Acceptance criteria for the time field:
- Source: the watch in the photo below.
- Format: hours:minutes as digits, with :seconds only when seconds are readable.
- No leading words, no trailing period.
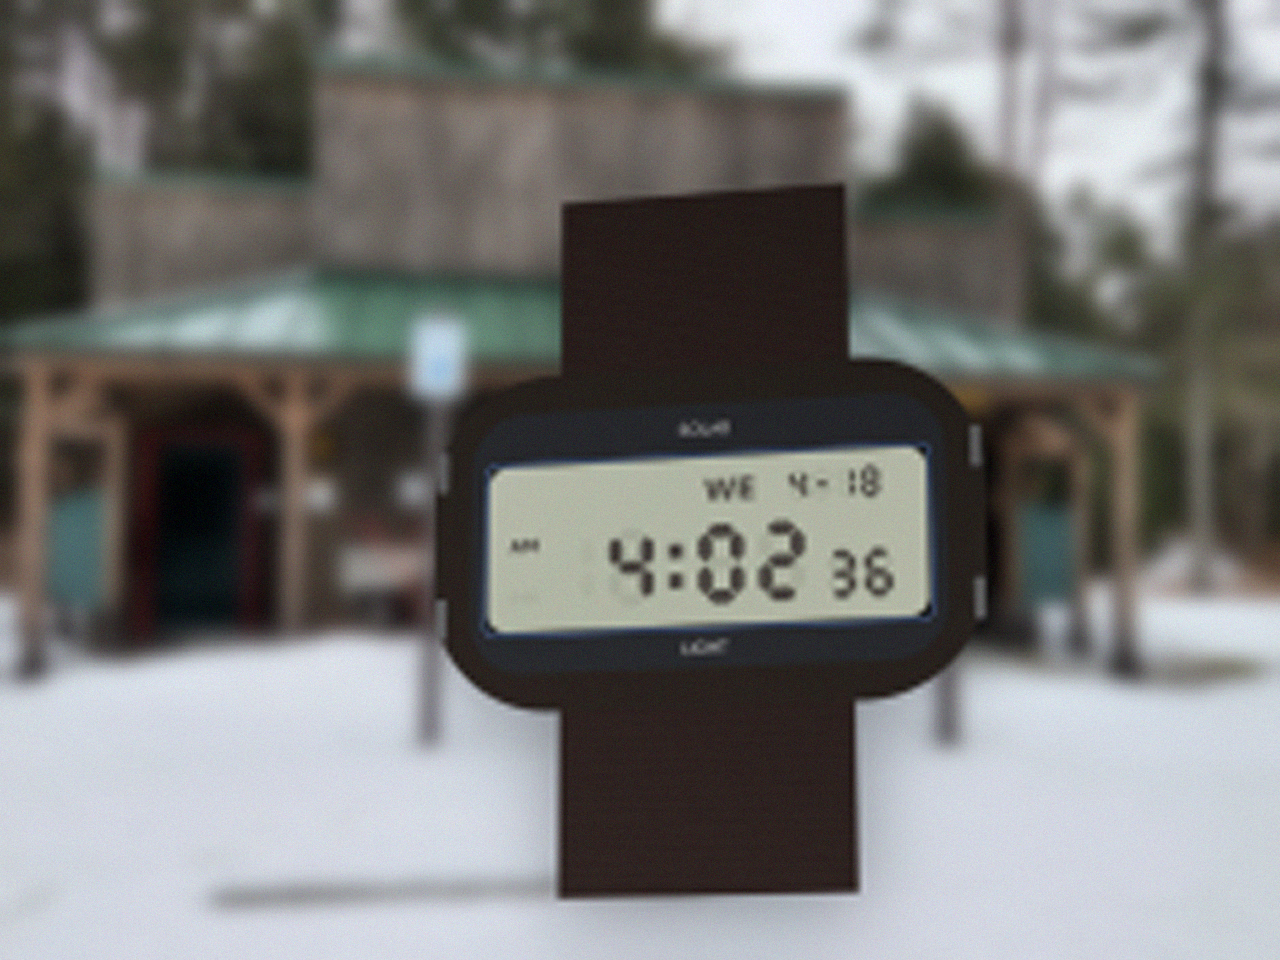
4:02:36
